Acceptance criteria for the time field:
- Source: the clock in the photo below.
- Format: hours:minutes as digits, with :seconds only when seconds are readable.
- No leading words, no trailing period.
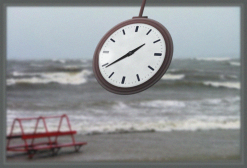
1:39
